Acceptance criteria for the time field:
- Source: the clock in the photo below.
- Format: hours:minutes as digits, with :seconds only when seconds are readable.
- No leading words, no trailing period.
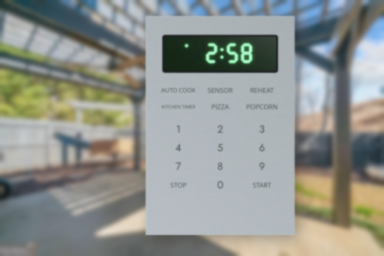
2:58
